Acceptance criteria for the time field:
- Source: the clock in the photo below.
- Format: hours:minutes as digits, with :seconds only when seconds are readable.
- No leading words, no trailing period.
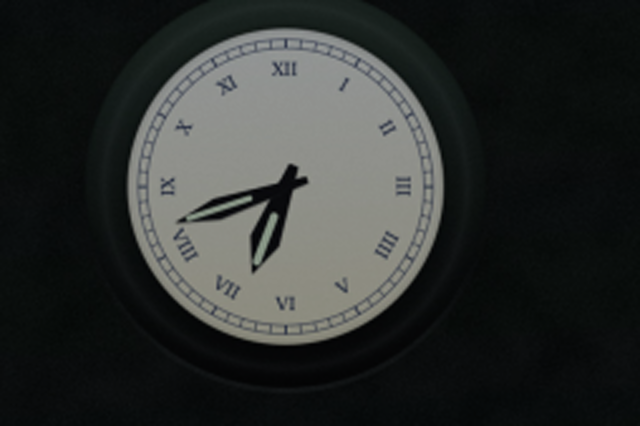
6:42
